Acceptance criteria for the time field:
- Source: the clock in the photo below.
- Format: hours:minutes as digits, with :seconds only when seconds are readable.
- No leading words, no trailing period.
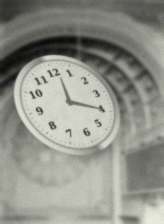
12:20
